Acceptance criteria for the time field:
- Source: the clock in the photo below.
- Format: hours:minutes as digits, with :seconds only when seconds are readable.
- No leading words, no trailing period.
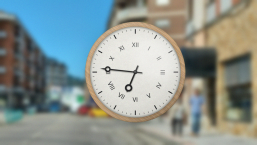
6:46
